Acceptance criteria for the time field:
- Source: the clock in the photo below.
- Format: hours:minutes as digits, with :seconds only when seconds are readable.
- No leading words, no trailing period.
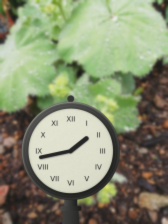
1:43
